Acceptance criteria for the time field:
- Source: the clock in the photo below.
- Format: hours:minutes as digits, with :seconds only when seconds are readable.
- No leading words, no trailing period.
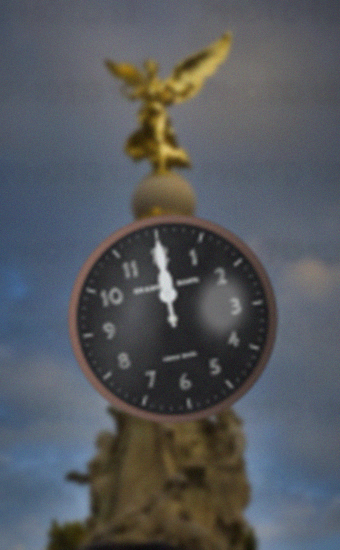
12:00
